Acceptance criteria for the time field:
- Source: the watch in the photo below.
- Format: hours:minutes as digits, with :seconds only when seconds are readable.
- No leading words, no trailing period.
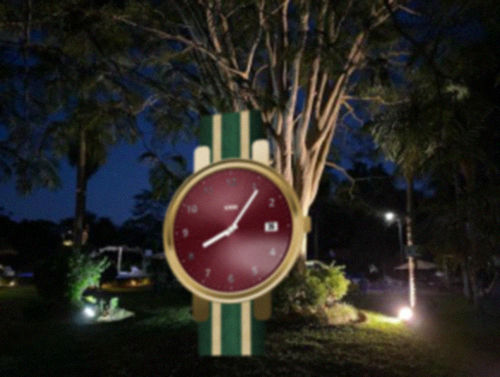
8:06
